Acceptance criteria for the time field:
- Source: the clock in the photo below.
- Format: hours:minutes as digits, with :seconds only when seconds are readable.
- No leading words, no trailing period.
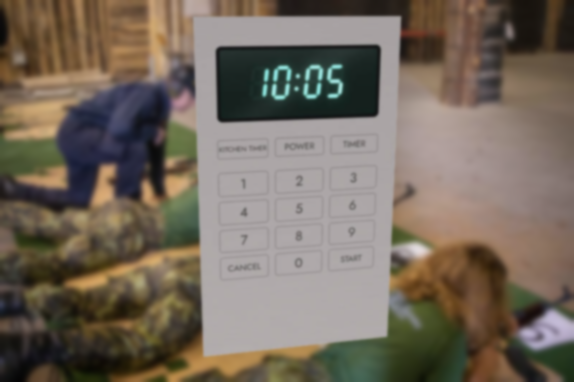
10:05
